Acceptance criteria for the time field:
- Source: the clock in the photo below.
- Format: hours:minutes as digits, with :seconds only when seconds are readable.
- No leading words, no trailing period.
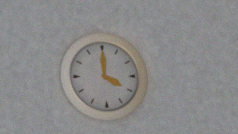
4:00
